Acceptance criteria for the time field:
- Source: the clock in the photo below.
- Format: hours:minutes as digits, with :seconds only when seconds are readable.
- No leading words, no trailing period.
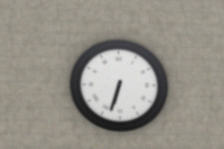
6:33
